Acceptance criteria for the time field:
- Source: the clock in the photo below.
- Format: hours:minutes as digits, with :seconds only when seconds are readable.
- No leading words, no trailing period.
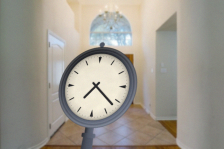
7:22
